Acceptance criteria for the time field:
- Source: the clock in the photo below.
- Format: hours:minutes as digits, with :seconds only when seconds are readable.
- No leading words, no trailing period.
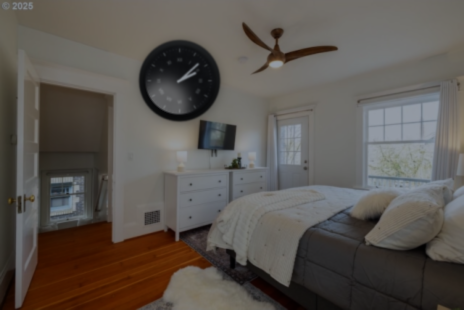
2:08
